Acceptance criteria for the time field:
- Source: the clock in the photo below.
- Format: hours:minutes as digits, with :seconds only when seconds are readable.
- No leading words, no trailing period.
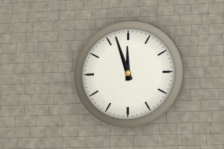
11:57
